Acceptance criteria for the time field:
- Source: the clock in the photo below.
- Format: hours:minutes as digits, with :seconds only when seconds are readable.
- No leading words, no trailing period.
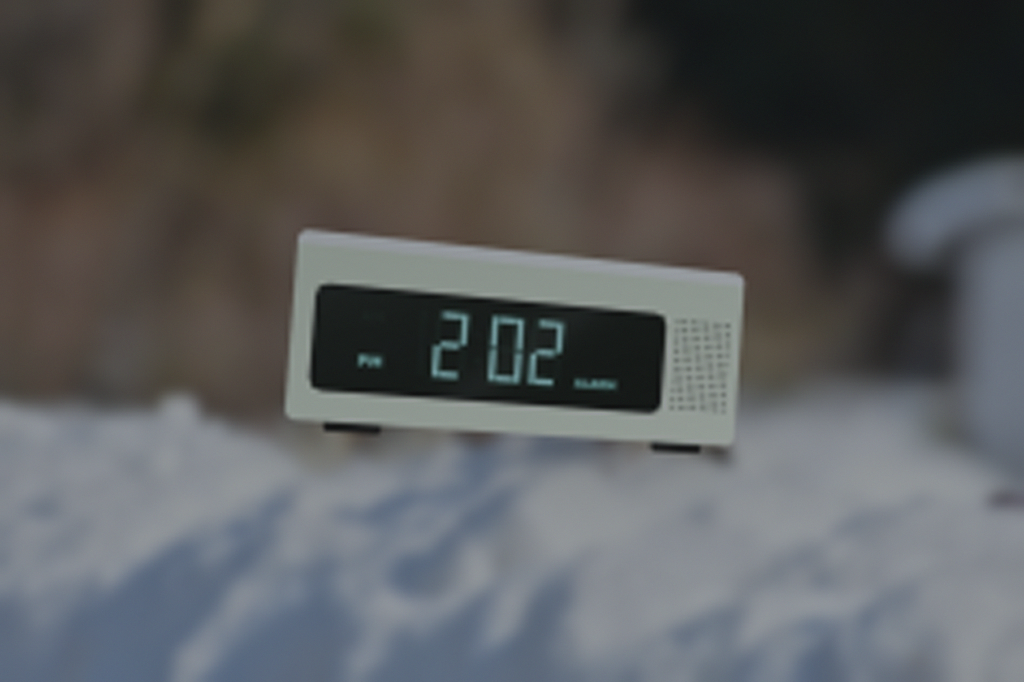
2:02
